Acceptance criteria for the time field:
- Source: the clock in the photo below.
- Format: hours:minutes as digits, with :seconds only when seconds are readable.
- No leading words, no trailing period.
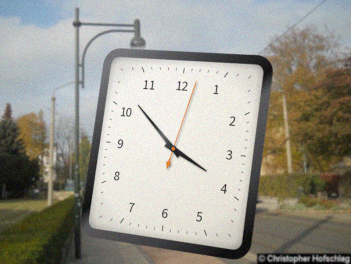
3:52:02
